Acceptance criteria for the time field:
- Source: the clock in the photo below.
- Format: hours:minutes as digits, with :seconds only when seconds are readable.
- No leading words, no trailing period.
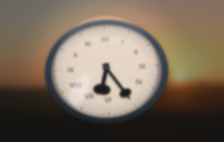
6:25
